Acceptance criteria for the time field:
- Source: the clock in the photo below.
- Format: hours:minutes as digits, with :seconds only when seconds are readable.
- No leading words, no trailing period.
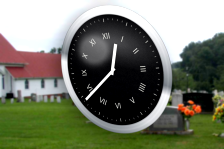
12:39
